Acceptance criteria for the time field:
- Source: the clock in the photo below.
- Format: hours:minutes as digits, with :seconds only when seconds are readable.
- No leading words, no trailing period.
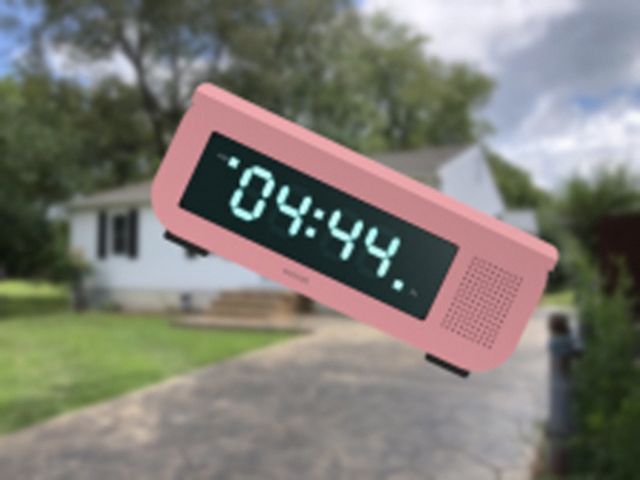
4:44
